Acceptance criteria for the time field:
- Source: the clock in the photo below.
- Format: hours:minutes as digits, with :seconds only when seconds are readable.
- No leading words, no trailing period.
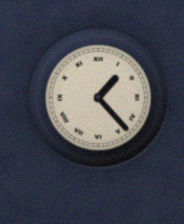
1:23
